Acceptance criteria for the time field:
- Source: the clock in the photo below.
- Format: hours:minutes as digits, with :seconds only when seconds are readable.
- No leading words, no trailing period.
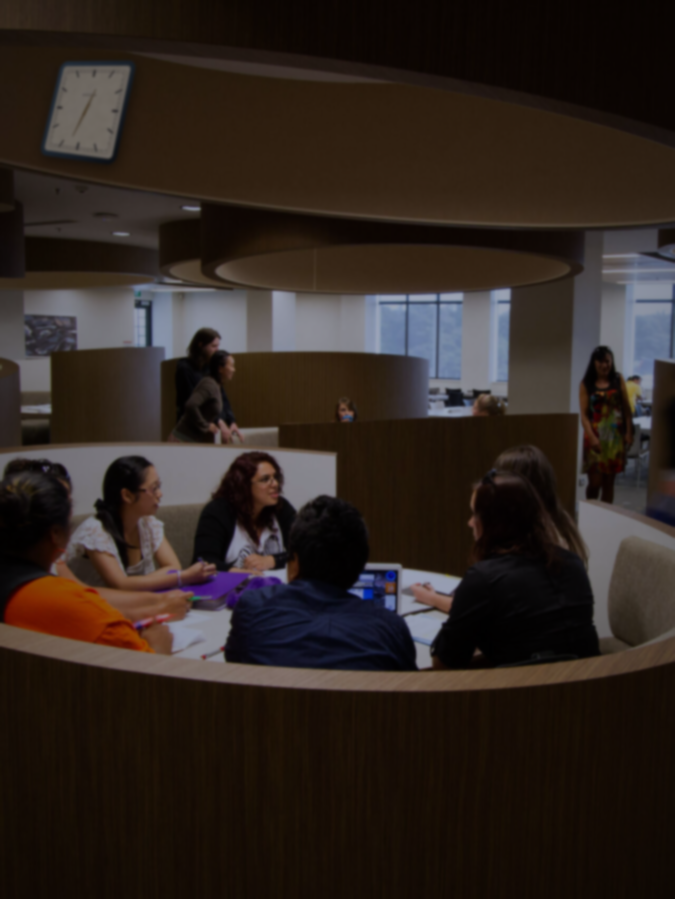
12:33
